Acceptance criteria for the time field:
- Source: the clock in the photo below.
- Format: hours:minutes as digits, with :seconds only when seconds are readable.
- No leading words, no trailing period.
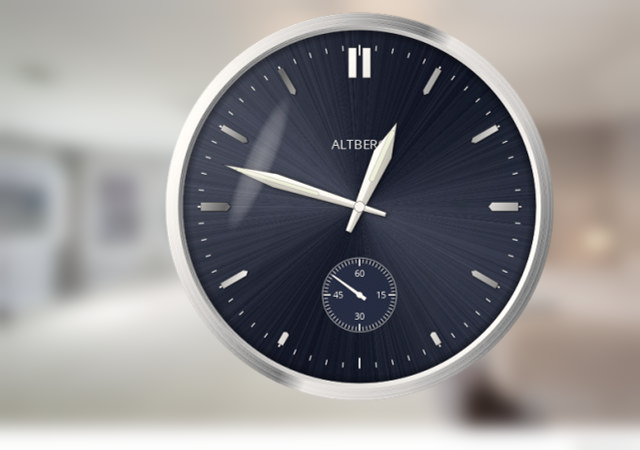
12:47:51
